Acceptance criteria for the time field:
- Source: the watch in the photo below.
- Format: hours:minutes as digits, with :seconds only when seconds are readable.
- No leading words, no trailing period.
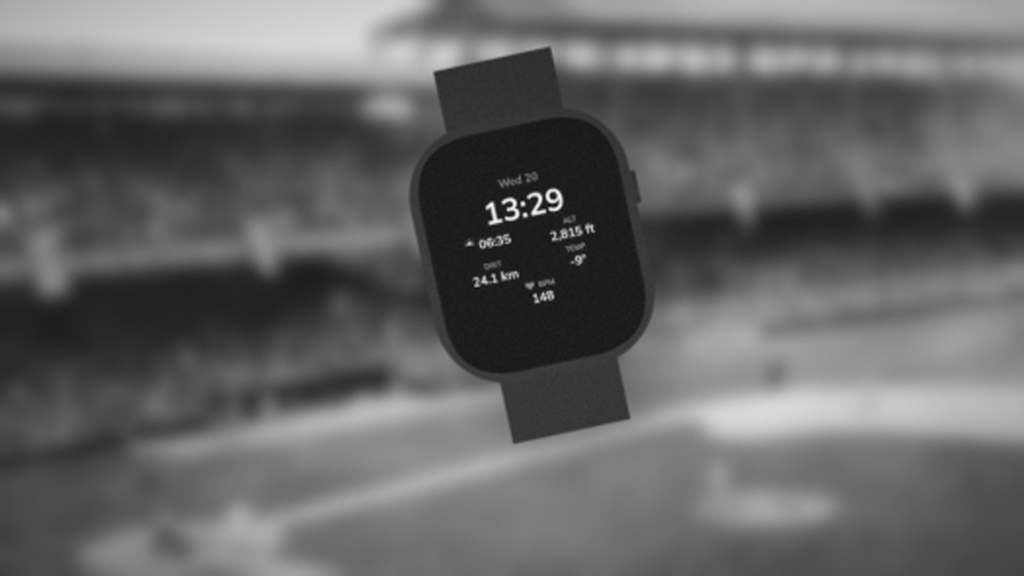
13:29
